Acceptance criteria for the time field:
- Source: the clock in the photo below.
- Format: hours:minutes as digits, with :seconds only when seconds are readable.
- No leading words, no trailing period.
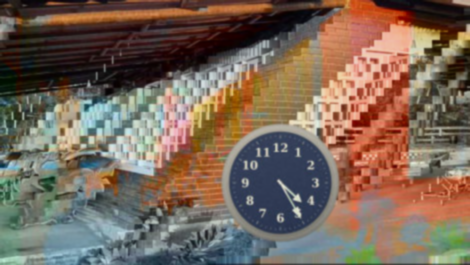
4:25
